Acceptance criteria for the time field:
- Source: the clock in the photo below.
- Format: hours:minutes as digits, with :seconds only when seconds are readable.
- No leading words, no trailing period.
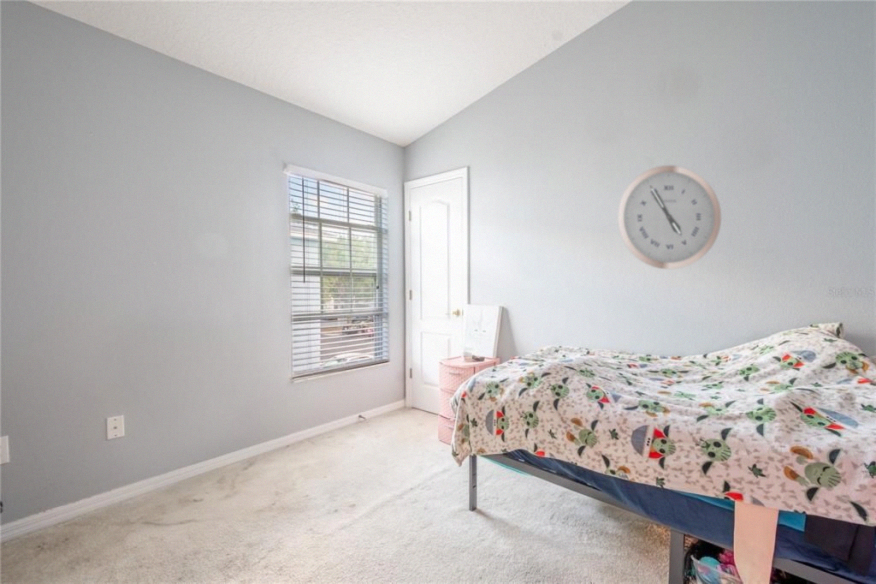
4:55
